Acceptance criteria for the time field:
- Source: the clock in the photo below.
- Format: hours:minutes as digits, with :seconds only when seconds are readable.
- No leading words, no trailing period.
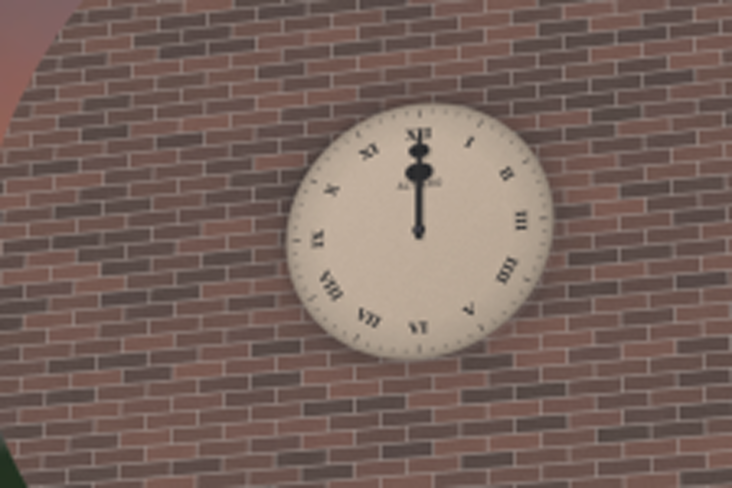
12:00
